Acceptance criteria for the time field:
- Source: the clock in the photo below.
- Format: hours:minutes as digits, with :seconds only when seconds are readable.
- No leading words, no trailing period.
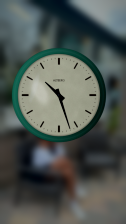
10:27
